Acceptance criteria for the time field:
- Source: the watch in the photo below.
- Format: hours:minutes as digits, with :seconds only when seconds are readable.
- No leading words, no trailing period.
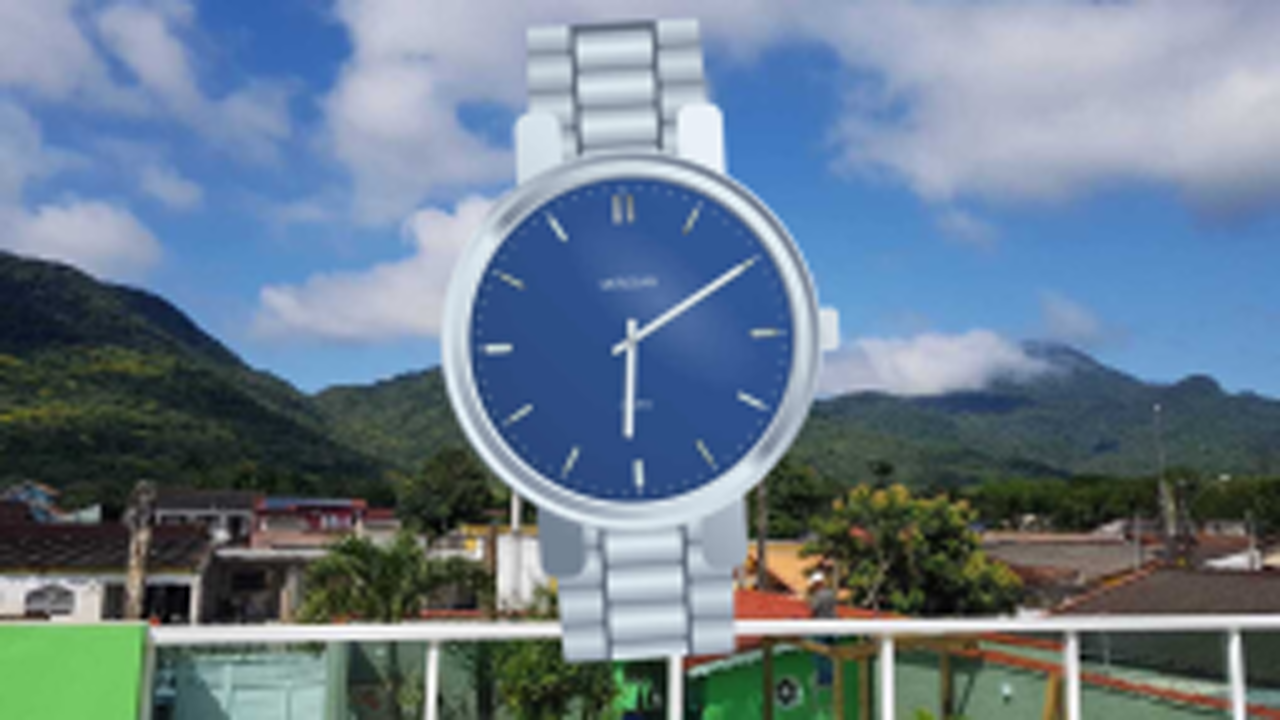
6:10
